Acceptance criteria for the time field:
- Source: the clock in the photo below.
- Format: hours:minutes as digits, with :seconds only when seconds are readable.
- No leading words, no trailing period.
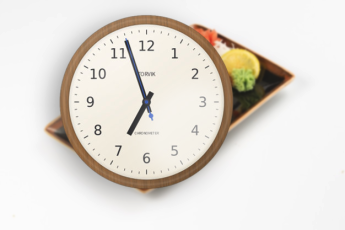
6:56:57
